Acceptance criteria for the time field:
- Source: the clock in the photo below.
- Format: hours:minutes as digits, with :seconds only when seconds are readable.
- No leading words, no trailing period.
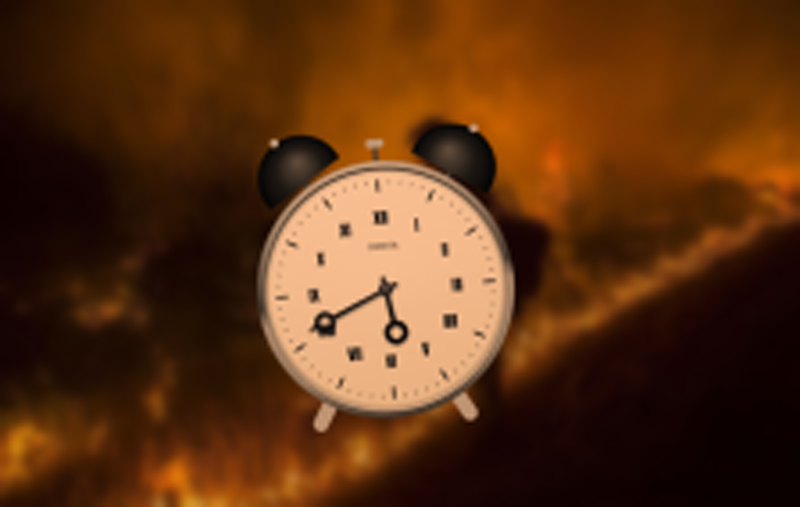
5:41
